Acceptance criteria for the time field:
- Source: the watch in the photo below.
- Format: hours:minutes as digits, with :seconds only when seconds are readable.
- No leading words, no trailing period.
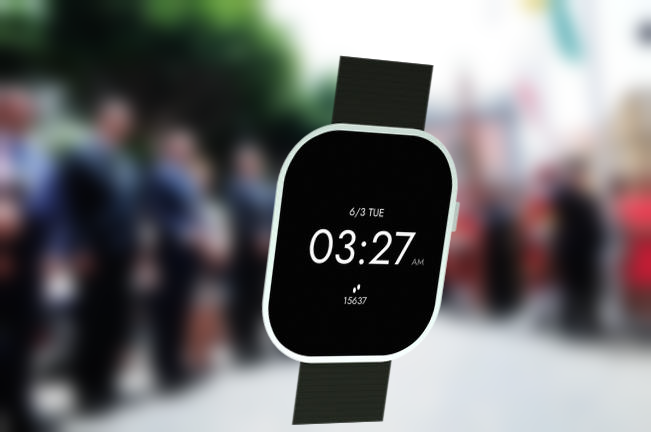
3:27
